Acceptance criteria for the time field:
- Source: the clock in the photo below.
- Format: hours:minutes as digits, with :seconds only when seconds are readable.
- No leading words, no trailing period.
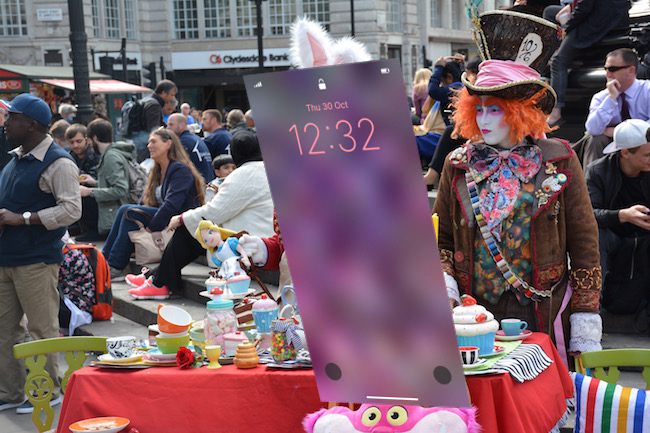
12:32
